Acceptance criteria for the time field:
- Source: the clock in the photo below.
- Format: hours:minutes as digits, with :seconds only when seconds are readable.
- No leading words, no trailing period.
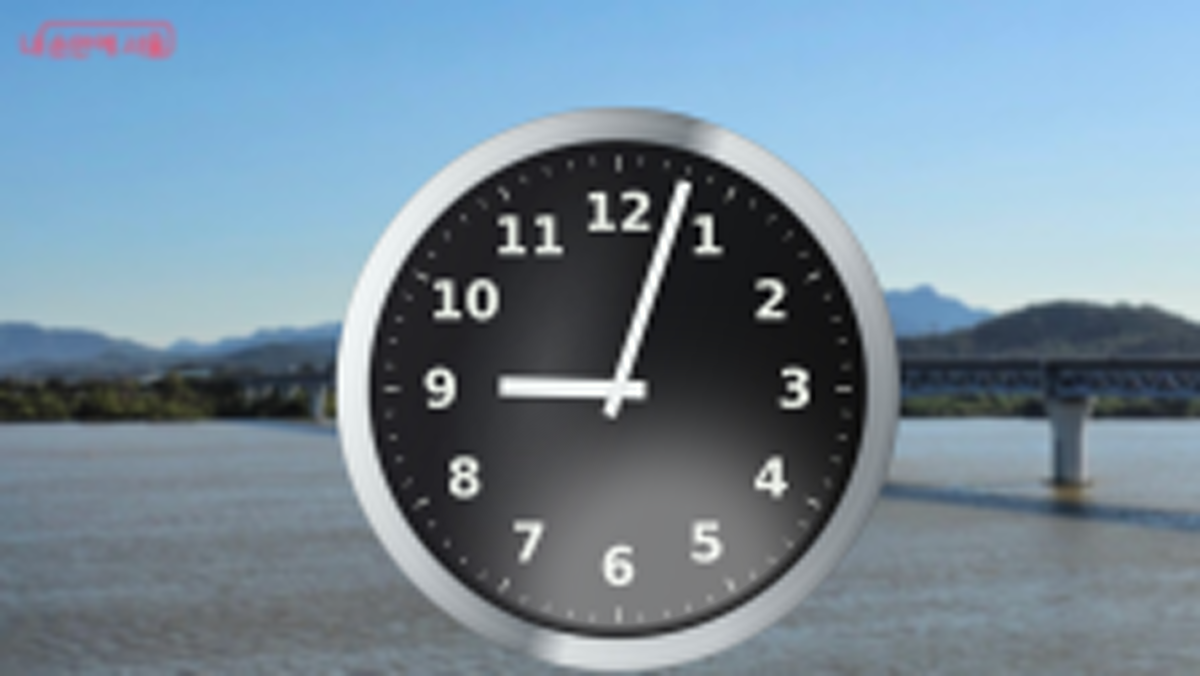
9:03
